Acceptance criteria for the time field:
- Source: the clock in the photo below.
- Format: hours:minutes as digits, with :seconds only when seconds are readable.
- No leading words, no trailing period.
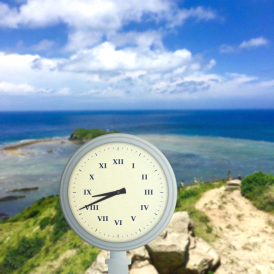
8:41
